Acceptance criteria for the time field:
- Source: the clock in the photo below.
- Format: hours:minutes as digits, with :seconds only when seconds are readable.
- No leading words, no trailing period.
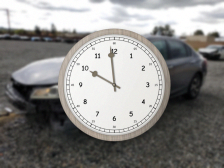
9:59
